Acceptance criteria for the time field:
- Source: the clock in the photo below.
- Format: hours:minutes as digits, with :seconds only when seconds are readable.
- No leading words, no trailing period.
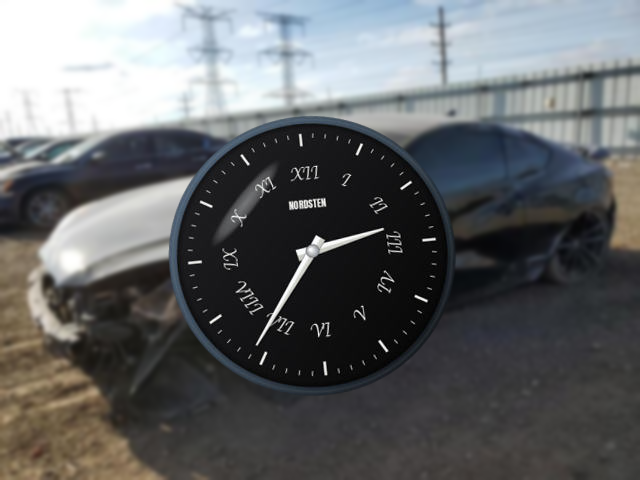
2:36
